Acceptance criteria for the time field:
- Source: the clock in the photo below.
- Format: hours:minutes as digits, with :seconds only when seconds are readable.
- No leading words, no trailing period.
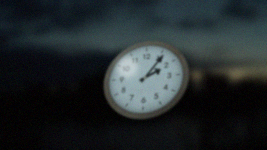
2:06
